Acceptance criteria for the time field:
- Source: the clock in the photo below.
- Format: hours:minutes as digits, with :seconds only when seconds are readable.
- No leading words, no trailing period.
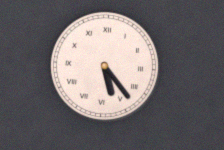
5:23
